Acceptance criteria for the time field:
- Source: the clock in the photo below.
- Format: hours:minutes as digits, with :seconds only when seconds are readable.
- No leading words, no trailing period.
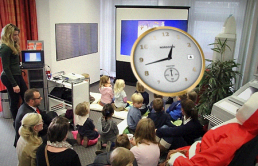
12:43
